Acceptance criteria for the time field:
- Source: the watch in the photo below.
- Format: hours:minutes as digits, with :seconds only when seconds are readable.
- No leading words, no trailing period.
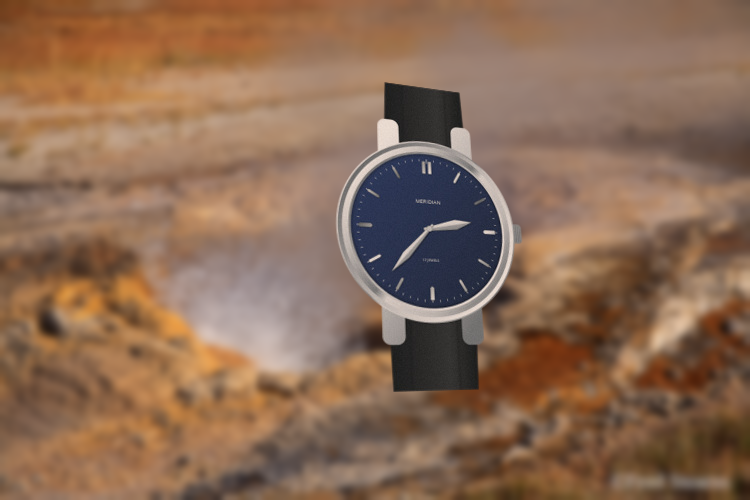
2:37
